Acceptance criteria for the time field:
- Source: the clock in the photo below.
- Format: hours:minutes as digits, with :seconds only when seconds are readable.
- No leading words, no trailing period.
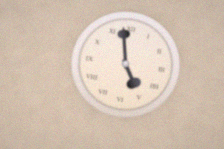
4:58
